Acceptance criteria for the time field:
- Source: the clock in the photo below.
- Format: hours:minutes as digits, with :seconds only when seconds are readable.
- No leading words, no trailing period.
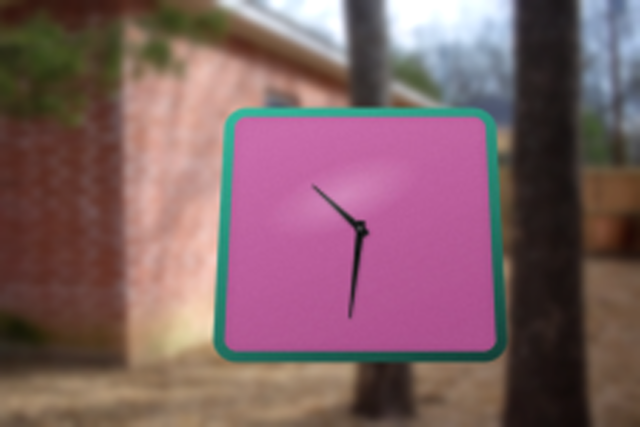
10:31
